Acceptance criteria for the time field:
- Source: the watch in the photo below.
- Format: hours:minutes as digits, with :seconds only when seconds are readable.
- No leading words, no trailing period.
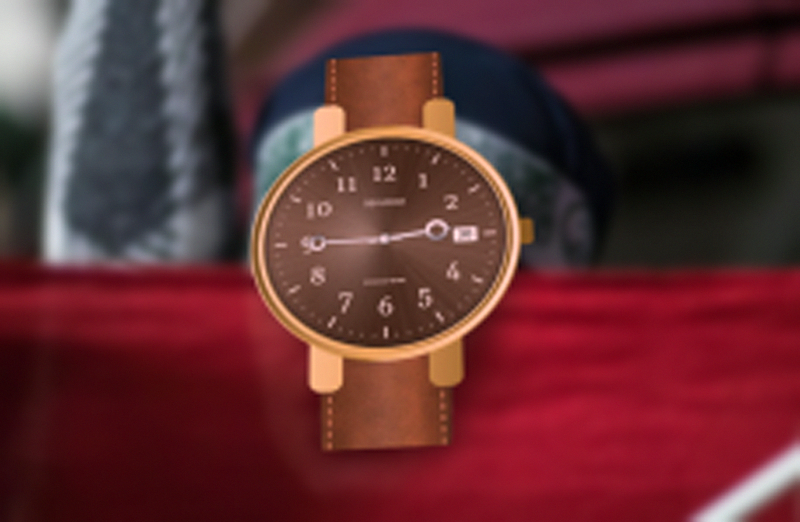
2:45
